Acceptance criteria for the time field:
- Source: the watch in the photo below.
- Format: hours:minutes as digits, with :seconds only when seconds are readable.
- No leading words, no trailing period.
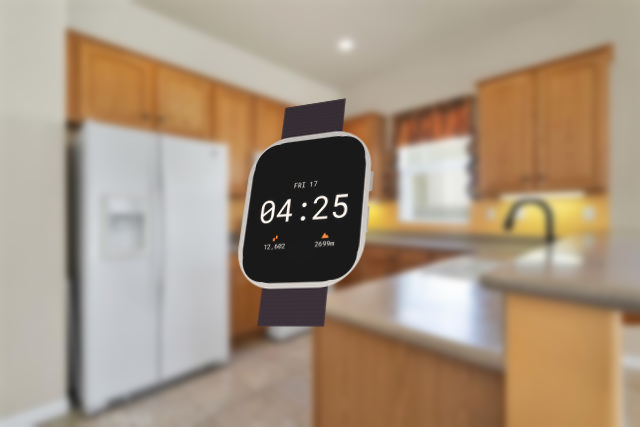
4:25
